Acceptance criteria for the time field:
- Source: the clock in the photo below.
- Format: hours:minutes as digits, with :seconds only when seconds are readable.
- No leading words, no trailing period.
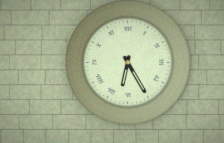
6:25
